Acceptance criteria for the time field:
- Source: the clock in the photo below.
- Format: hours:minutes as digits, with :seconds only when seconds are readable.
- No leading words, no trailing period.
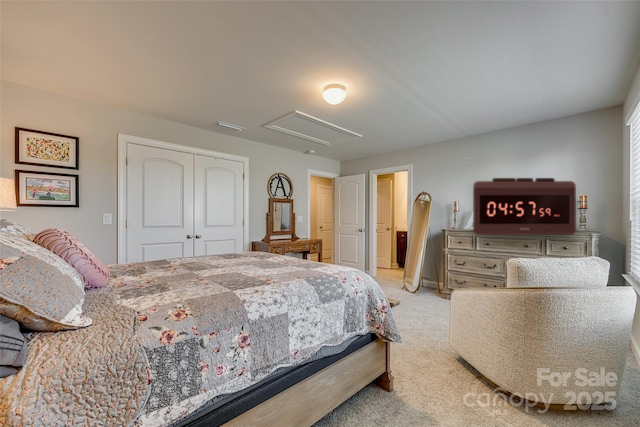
4:57
